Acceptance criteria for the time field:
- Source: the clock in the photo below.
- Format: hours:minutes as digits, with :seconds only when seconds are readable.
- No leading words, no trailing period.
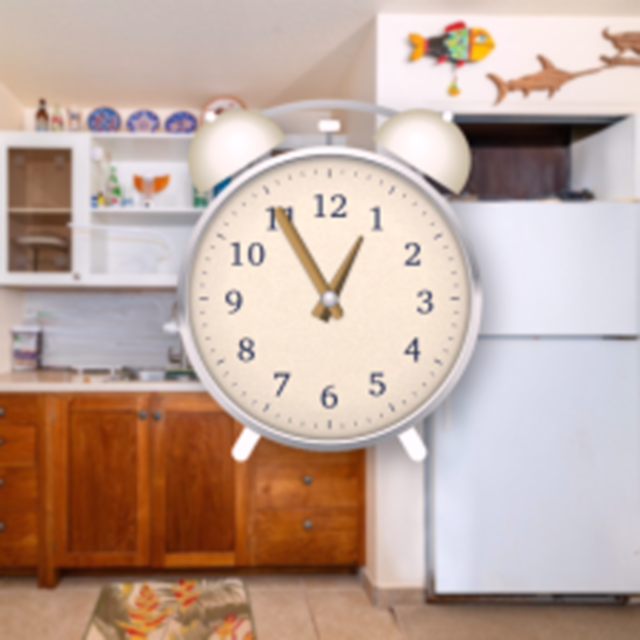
12:55
